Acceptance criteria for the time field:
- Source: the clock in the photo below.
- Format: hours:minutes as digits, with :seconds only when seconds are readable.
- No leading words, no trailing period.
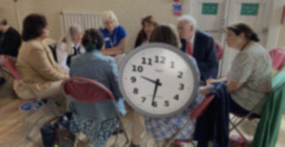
9:31
